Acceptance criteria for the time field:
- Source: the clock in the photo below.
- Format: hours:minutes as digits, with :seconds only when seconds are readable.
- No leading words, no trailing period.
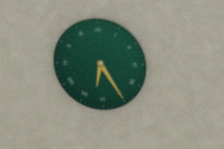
6:25
